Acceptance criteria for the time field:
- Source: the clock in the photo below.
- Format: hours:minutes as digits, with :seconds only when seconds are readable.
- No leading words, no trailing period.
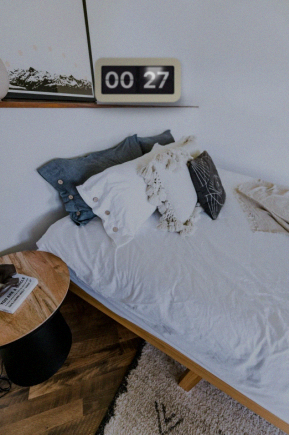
0:27
